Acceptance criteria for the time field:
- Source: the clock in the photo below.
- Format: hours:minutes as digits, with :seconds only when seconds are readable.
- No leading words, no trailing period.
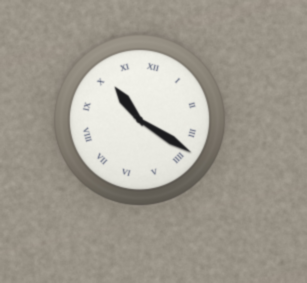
10:18
